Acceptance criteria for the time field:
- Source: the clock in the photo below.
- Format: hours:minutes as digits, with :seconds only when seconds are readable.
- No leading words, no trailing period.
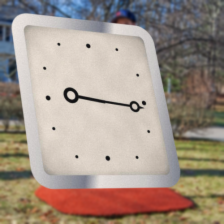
9:16
